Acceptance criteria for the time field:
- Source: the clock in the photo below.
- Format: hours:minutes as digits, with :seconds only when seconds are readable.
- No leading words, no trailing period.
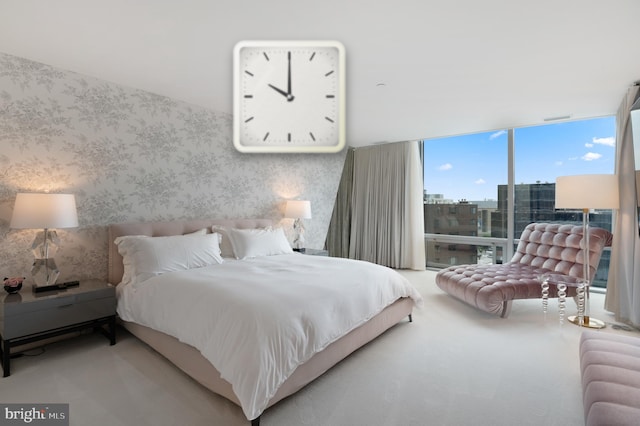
10:00
